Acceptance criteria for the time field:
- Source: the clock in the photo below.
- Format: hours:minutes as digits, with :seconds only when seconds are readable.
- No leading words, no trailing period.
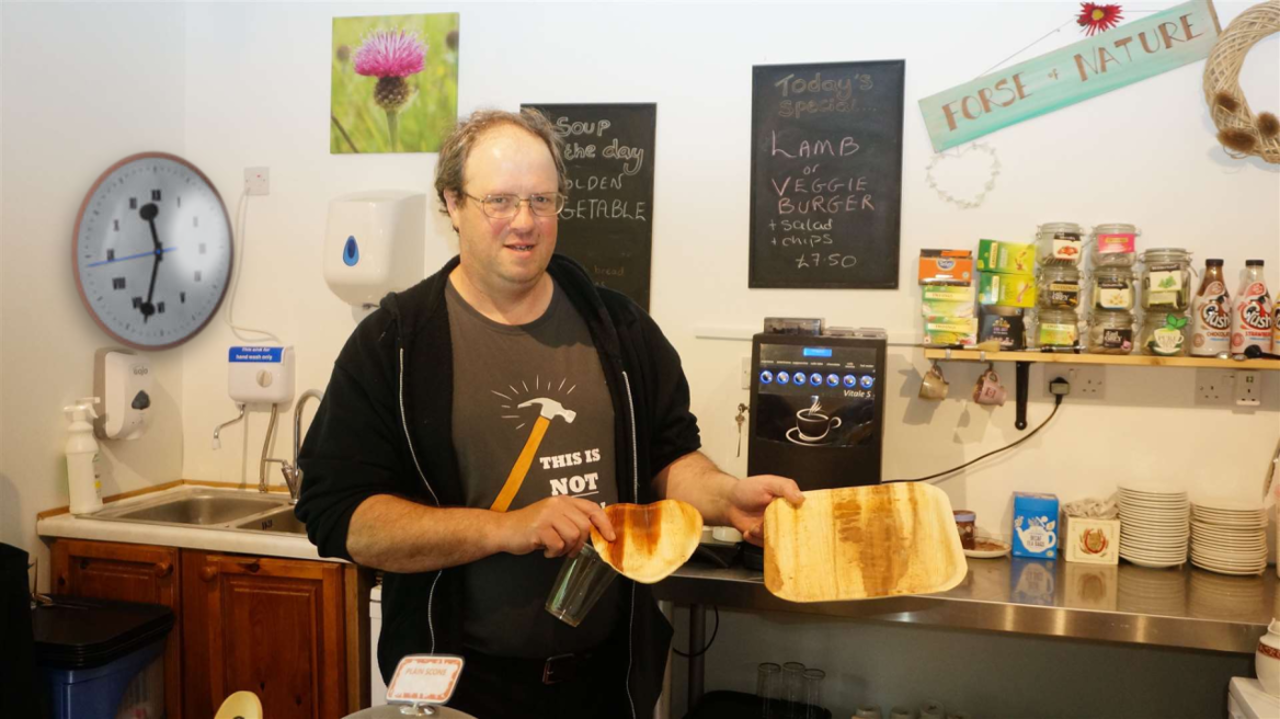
11:32:44
